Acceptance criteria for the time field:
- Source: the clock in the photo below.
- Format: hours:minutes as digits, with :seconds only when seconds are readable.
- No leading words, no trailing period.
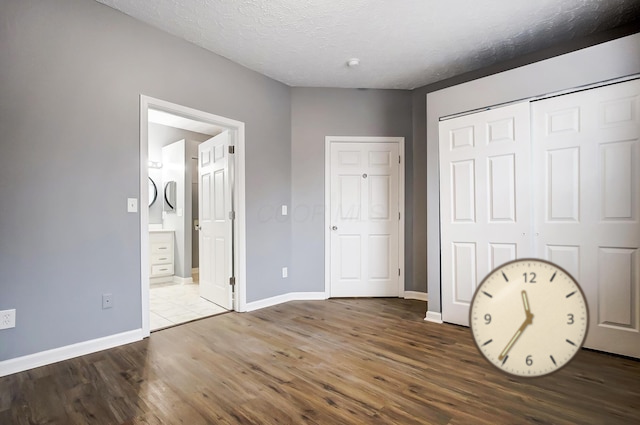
11:36
